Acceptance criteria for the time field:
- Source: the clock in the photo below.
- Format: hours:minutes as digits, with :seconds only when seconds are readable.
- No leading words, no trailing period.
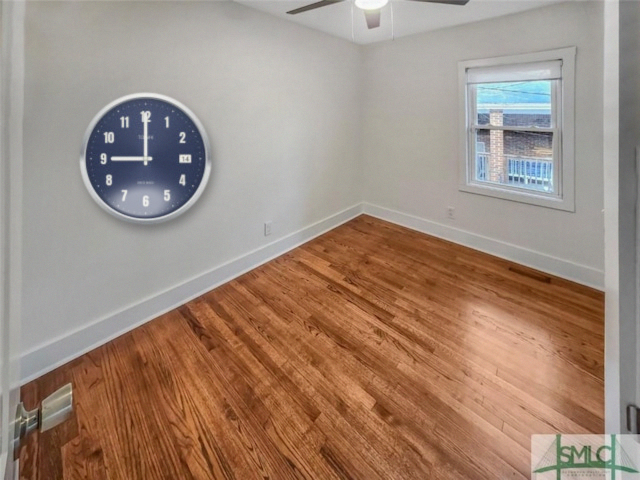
9:00
